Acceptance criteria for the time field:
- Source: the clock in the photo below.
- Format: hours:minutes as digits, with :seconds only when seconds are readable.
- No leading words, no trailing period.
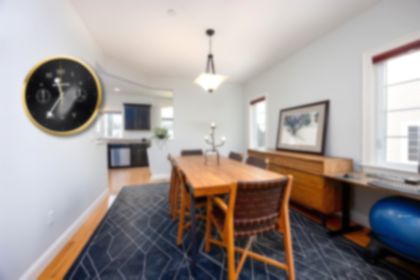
11:36
